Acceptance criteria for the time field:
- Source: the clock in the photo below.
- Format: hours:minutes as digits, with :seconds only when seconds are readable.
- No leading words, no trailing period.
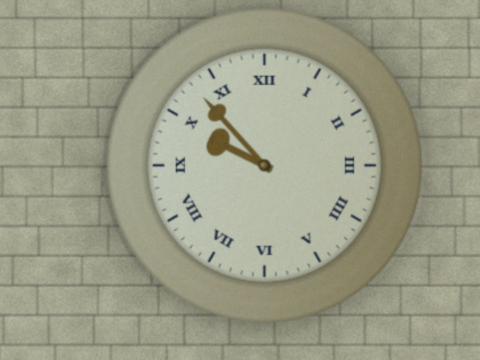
9:53
